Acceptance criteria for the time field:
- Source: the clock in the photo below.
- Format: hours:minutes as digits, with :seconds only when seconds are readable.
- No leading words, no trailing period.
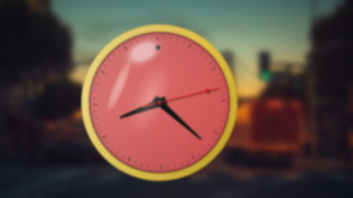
8:22:13
